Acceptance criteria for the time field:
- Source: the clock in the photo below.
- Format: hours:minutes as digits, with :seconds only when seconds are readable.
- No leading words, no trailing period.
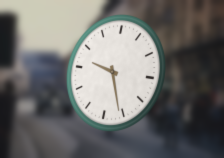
9:26
